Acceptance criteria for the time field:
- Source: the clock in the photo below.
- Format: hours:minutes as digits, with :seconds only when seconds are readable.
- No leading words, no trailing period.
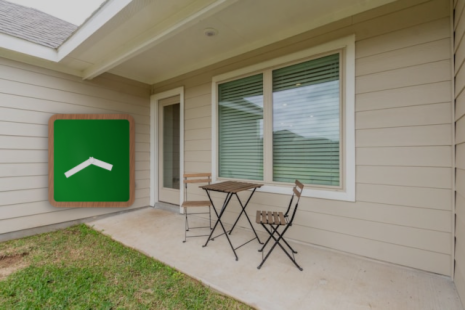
3:40
